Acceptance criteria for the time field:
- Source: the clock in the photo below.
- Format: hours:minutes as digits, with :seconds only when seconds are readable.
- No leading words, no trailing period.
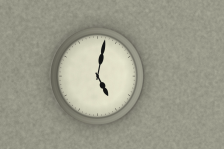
5:02
